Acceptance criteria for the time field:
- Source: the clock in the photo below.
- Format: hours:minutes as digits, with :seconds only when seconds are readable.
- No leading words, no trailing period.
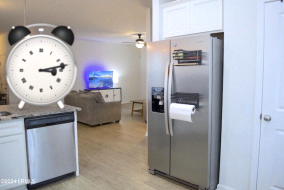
3:13
